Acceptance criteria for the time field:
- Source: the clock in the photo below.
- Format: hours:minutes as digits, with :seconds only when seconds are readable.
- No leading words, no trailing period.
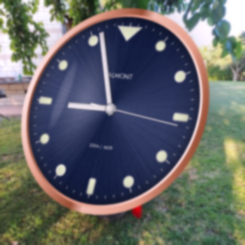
8:56:16
